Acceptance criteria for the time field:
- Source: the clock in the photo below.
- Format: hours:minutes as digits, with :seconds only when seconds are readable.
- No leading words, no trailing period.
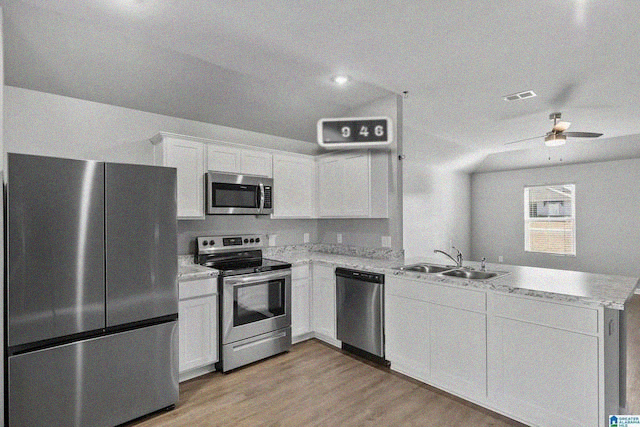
9:46
